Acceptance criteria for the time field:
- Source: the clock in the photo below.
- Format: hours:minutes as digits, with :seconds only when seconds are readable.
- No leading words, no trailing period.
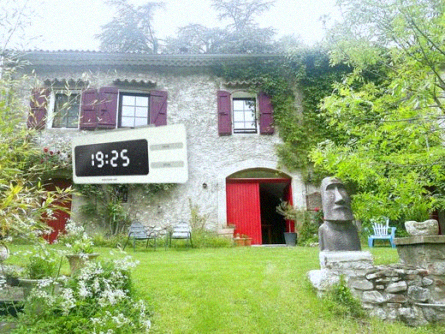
19:25
